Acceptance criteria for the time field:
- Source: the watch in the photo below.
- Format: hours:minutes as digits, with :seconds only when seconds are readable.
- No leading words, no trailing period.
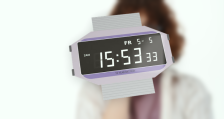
15:53:33
